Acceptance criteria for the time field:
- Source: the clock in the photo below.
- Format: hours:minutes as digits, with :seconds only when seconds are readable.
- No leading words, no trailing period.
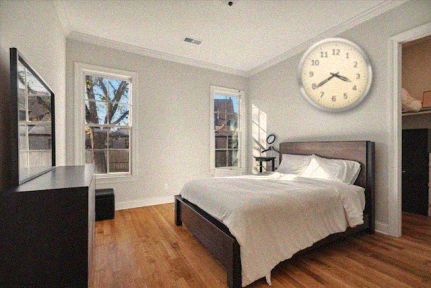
3:39
